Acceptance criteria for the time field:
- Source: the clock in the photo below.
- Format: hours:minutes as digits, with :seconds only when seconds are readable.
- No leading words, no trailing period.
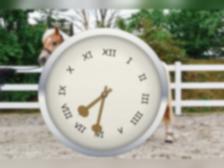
7:31
